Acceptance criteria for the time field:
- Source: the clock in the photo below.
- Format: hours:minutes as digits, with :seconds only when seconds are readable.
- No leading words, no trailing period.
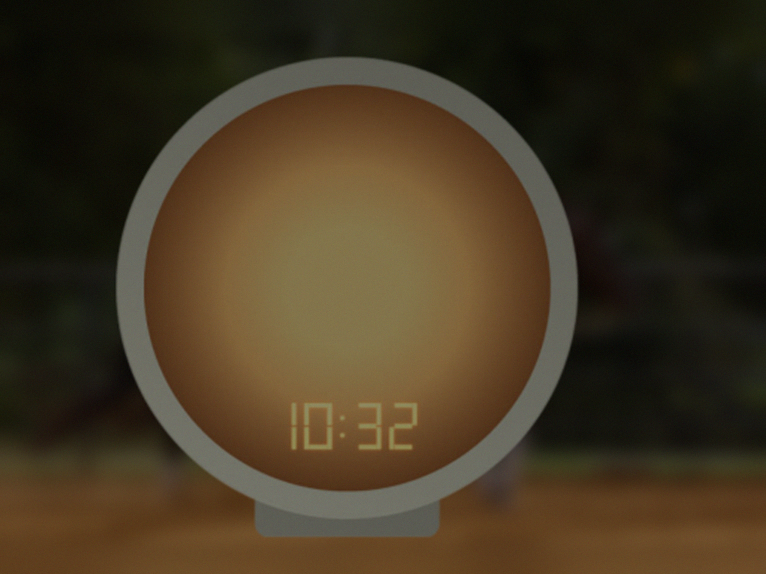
10:32
